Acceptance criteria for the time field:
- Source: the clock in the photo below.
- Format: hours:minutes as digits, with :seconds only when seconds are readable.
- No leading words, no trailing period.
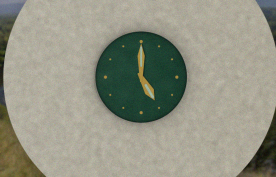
5:00
